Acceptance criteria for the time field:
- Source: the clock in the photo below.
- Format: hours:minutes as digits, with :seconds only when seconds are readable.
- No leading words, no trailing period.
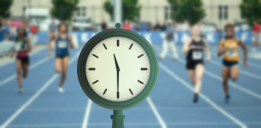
11:30
